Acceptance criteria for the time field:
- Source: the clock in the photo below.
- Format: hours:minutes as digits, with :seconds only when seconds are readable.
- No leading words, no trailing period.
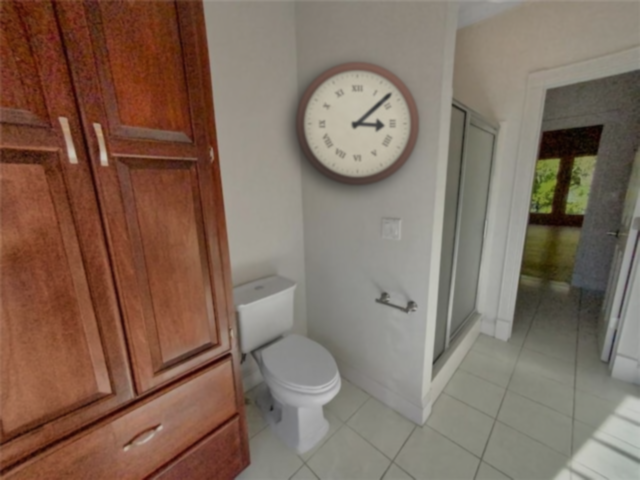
3:08
